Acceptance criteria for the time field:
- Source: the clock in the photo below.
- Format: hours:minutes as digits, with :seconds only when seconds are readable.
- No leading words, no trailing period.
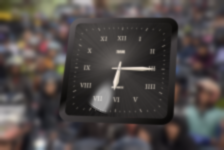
6:15
